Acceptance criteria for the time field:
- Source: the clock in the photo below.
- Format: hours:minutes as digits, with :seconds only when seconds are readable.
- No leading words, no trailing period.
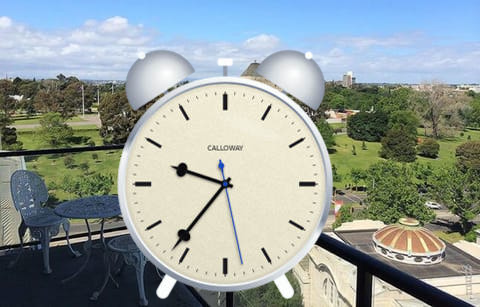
9:36:28
